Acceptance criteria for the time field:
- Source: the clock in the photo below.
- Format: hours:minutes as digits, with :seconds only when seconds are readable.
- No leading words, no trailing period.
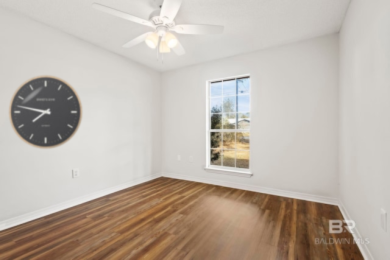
7:47
